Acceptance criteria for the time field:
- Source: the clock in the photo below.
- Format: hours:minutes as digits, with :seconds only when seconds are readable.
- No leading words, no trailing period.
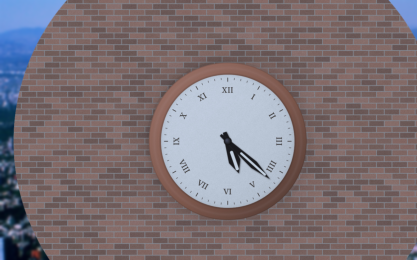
5:22
